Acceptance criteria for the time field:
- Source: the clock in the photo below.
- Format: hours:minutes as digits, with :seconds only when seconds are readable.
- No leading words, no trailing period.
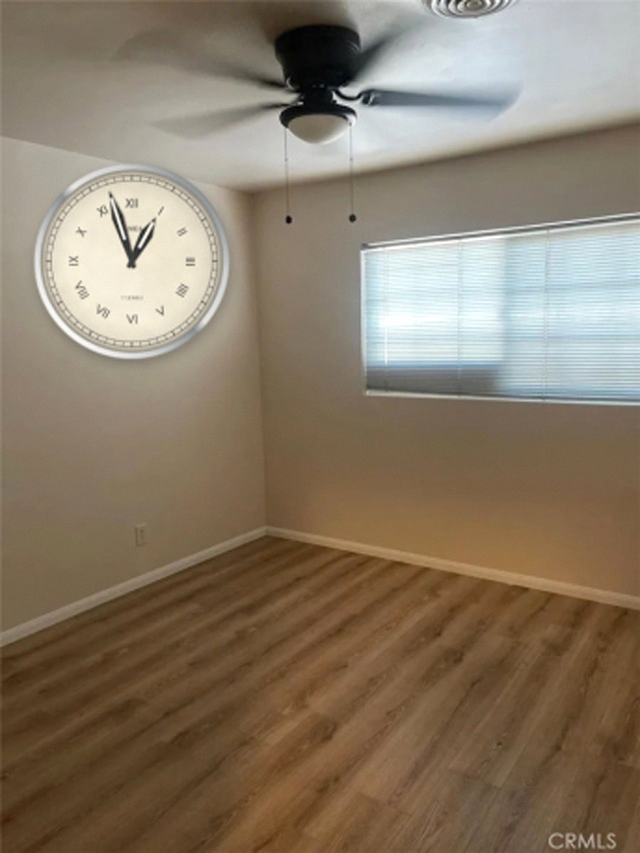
12:57
